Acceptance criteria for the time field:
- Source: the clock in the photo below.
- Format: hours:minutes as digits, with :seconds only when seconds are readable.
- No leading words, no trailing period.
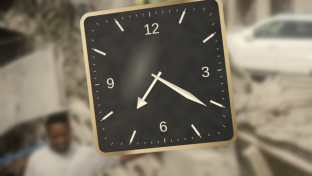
7:21
